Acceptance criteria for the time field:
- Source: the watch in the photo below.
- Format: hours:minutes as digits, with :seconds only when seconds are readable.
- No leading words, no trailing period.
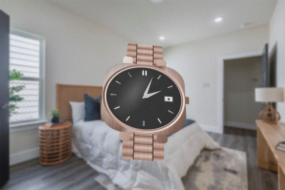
2:03
